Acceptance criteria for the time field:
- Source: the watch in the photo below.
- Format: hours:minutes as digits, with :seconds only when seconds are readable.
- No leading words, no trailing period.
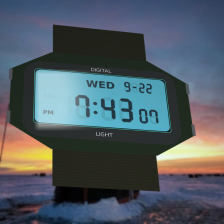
7:43:07
